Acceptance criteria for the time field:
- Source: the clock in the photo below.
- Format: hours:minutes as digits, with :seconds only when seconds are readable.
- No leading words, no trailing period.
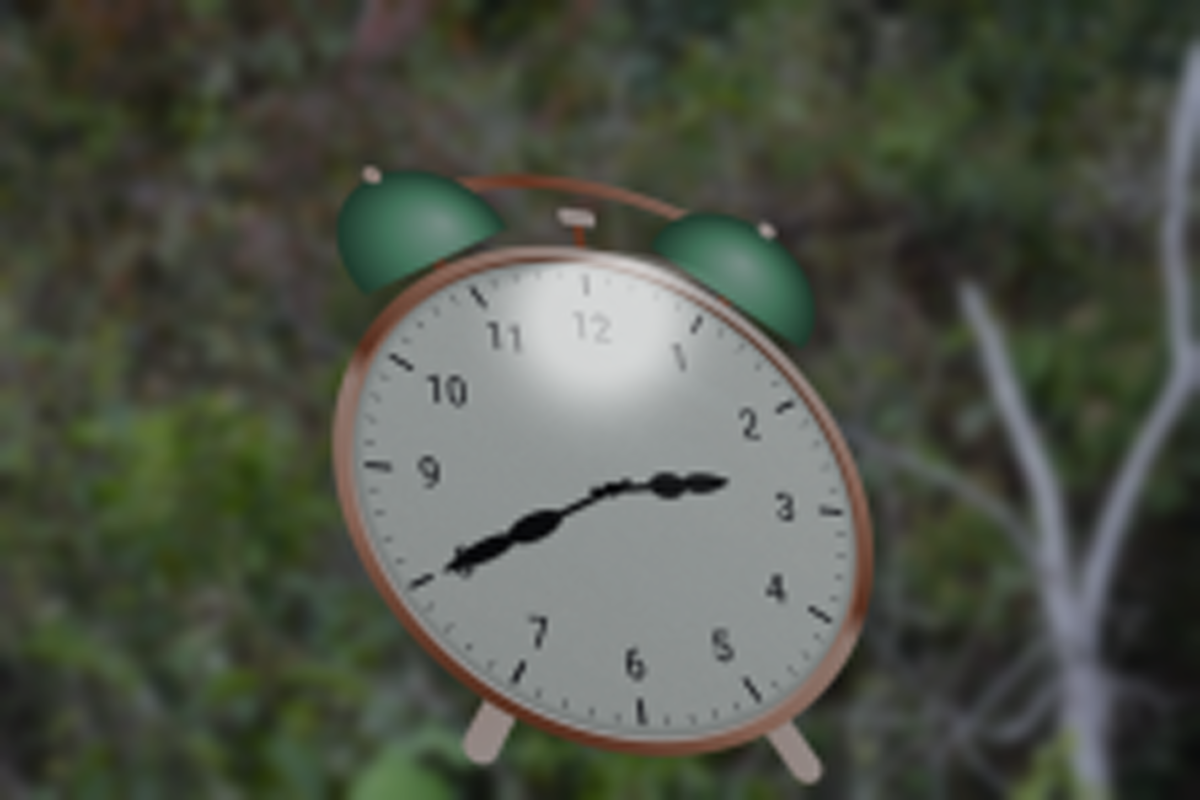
2:40
